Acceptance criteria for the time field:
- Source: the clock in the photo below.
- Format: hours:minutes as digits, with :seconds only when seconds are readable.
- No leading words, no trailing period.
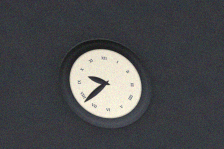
9:38
